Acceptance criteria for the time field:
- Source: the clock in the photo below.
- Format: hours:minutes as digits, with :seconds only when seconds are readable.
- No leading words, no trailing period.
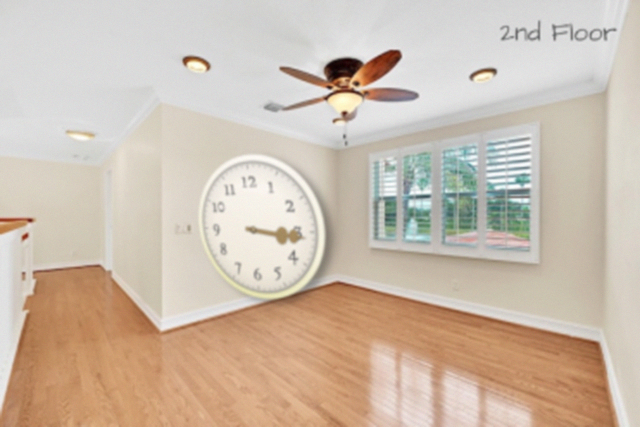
3:16
